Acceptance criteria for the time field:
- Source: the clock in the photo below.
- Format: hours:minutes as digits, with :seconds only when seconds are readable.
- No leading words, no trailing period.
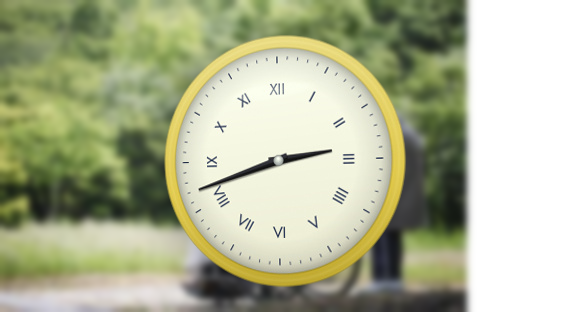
2:42
